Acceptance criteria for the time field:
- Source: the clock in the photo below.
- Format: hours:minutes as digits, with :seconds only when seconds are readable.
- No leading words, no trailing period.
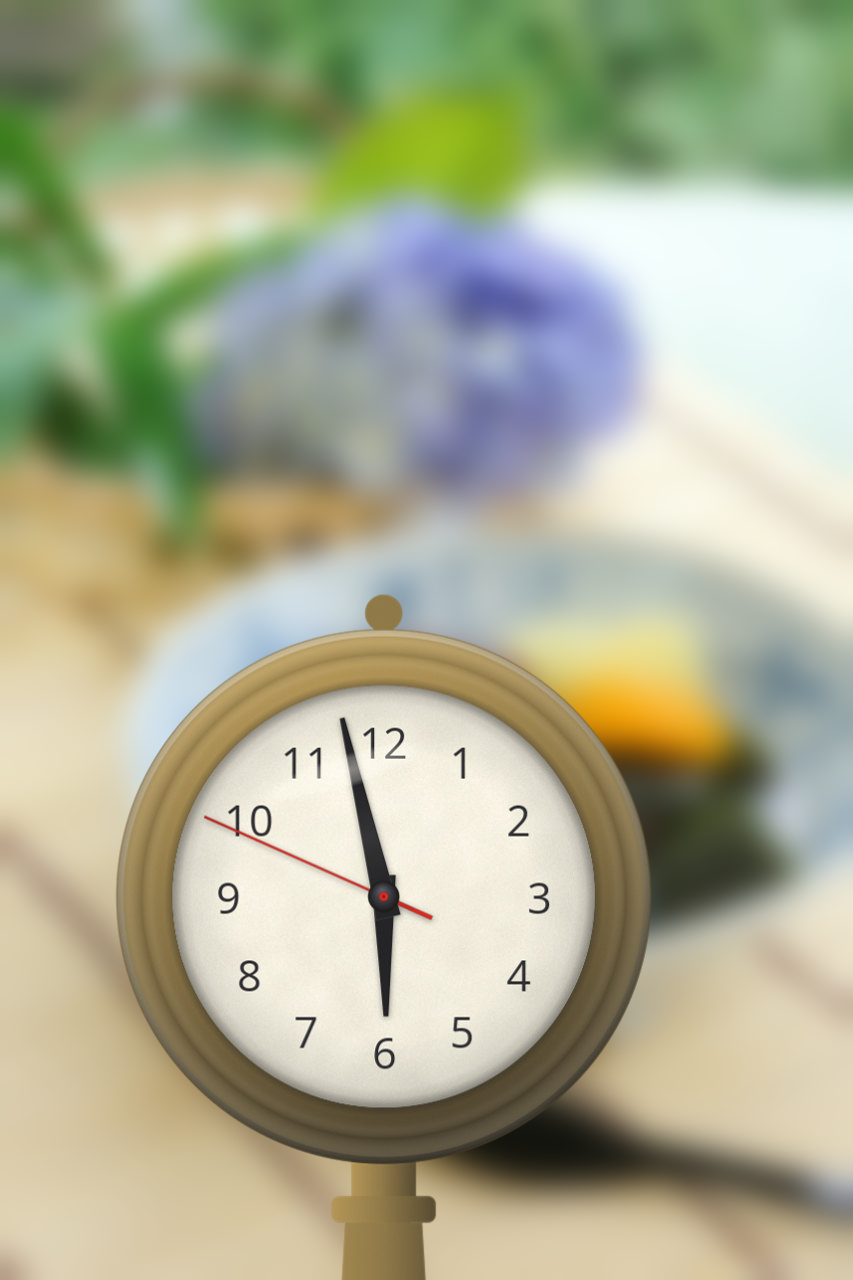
5:57:49
